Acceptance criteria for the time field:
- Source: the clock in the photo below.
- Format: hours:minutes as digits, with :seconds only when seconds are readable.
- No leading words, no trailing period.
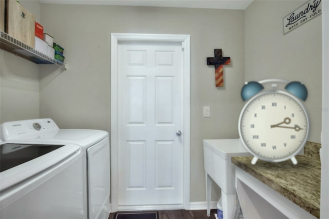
2:16
